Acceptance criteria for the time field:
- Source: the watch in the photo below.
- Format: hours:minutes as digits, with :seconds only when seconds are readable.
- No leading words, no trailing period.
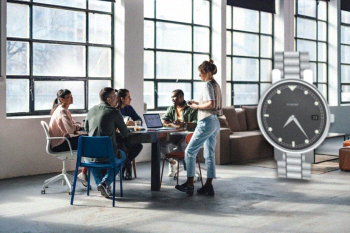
7:24
